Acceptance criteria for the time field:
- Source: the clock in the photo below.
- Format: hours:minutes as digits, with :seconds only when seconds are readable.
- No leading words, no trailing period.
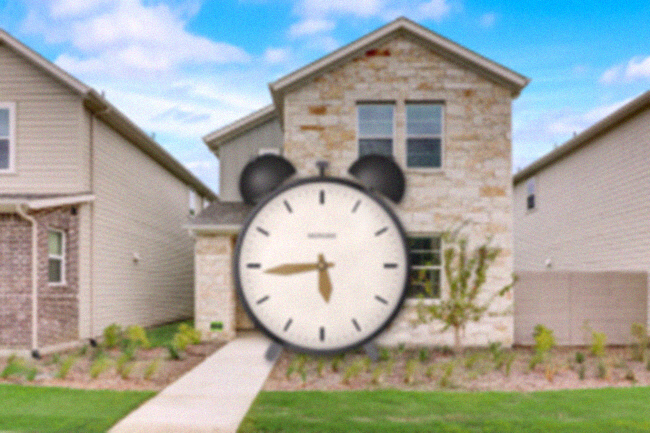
5:44
